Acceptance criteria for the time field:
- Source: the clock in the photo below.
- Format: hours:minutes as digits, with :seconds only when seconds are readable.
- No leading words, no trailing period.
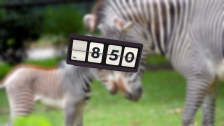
8:50
